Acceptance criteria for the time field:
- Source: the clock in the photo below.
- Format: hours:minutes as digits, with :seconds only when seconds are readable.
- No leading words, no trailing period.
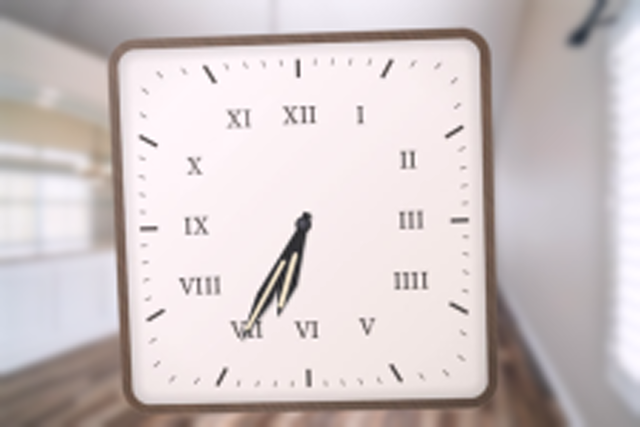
6:35
